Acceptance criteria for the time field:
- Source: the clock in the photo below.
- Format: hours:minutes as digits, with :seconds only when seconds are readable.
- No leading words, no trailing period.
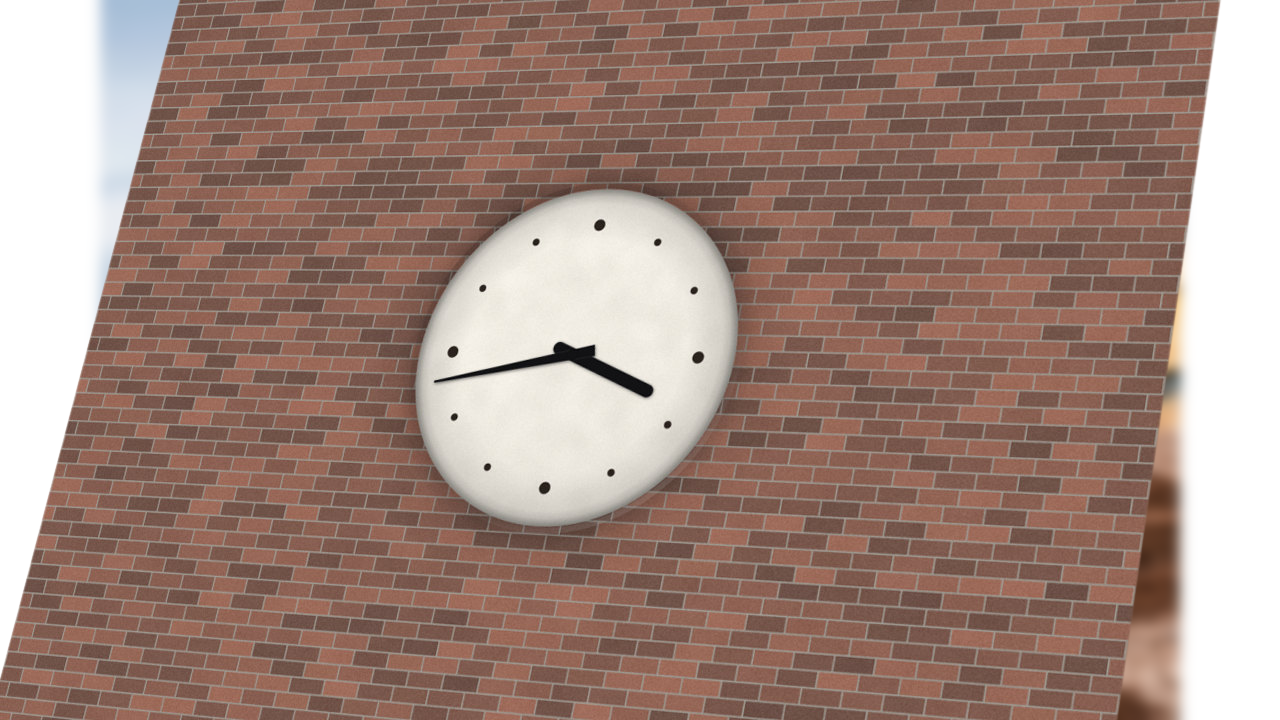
3:43
